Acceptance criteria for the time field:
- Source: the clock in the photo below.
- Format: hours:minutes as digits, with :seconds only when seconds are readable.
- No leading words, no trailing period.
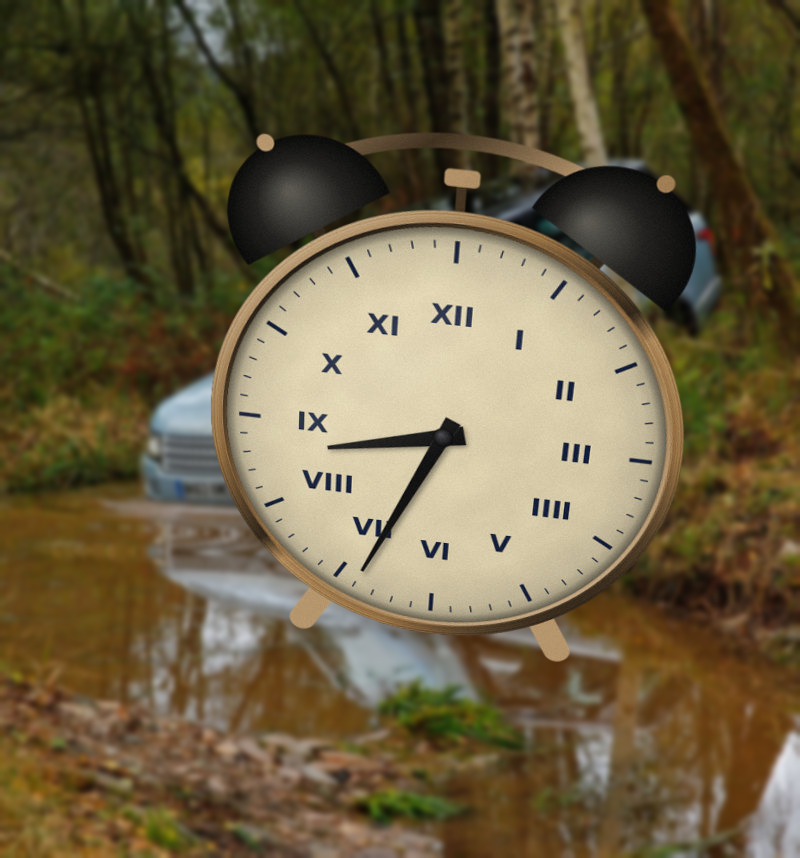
8:34
